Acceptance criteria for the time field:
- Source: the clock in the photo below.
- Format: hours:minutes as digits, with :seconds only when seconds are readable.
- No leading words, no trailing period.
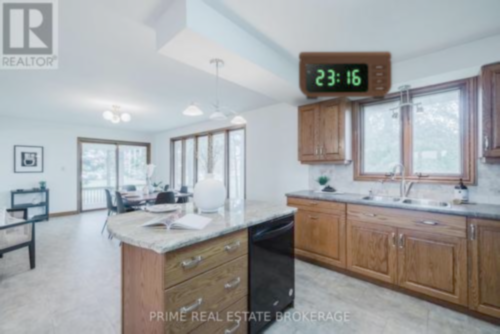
23:16
